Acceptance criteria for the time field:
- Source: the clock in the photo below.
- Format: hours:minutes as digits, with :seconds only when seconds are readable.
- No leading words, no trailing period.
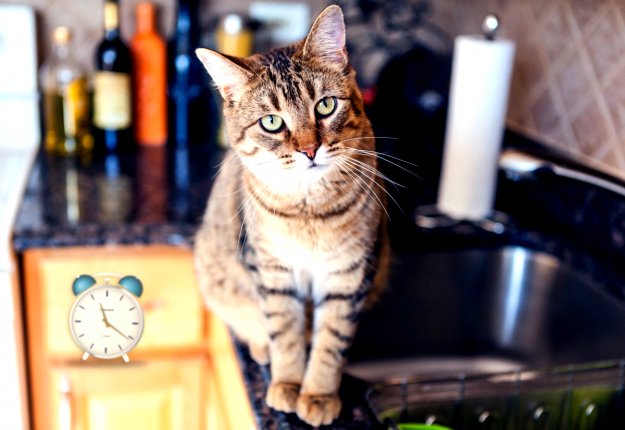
11:21
